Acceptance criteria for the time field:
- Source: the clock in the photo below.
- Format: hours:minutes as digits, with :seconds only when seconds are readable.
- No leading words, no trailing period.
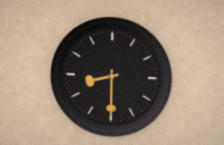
8:30
